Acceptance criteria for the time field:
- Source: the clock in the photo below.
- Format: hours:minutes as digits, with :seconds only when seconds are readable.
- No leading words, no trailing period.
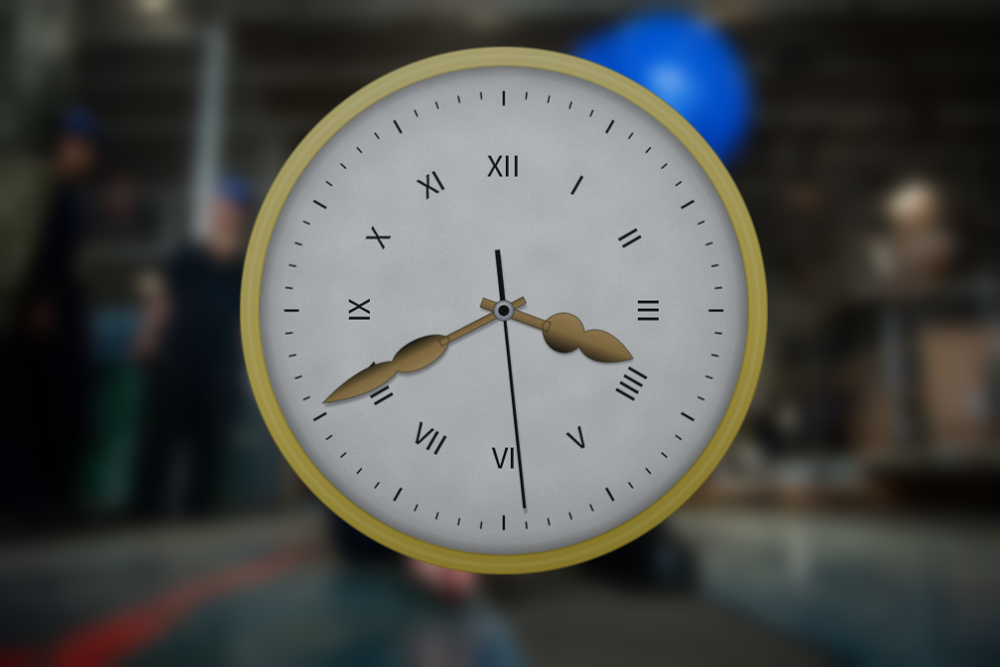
3:40:29
